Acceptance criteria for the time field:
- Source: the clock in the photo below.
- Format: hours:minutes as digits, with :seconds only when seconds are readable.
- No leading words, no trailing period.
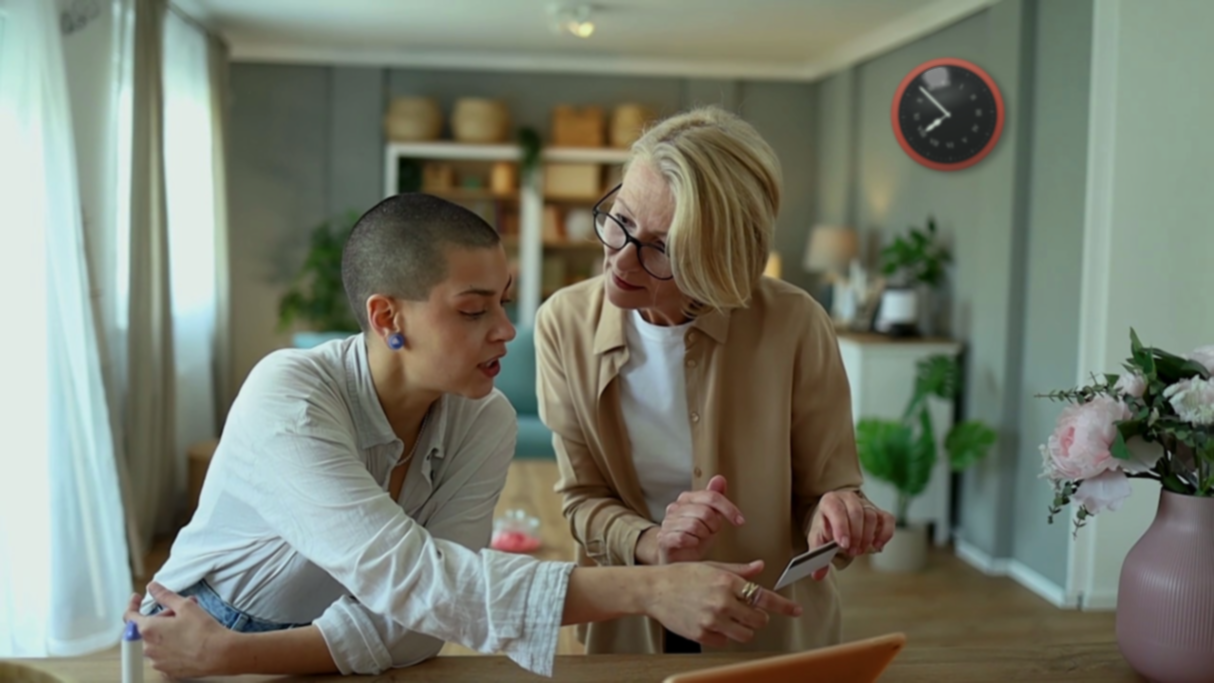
7:53
